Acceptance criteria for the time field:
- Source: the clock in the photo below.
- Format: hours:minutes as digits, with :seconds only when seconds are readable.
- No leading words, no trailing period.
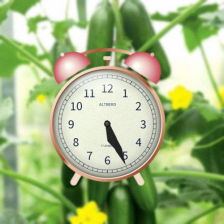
5:26
